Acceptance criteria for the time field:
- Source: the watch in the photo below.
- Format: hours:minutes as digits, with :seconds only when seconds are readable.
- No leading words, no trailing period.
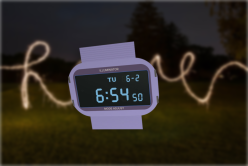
6:54:50
